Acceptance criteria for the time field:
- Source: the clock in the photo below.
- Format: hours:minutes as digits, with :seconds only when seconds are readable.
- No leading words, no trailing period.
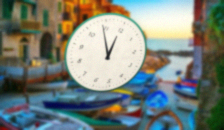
11:54
